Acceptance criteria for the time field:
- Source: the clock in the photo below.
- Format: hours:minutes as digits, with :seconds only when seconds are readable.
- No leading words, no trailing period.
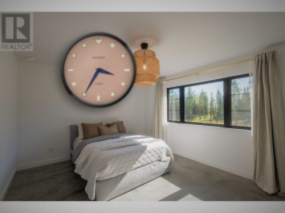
3:35
